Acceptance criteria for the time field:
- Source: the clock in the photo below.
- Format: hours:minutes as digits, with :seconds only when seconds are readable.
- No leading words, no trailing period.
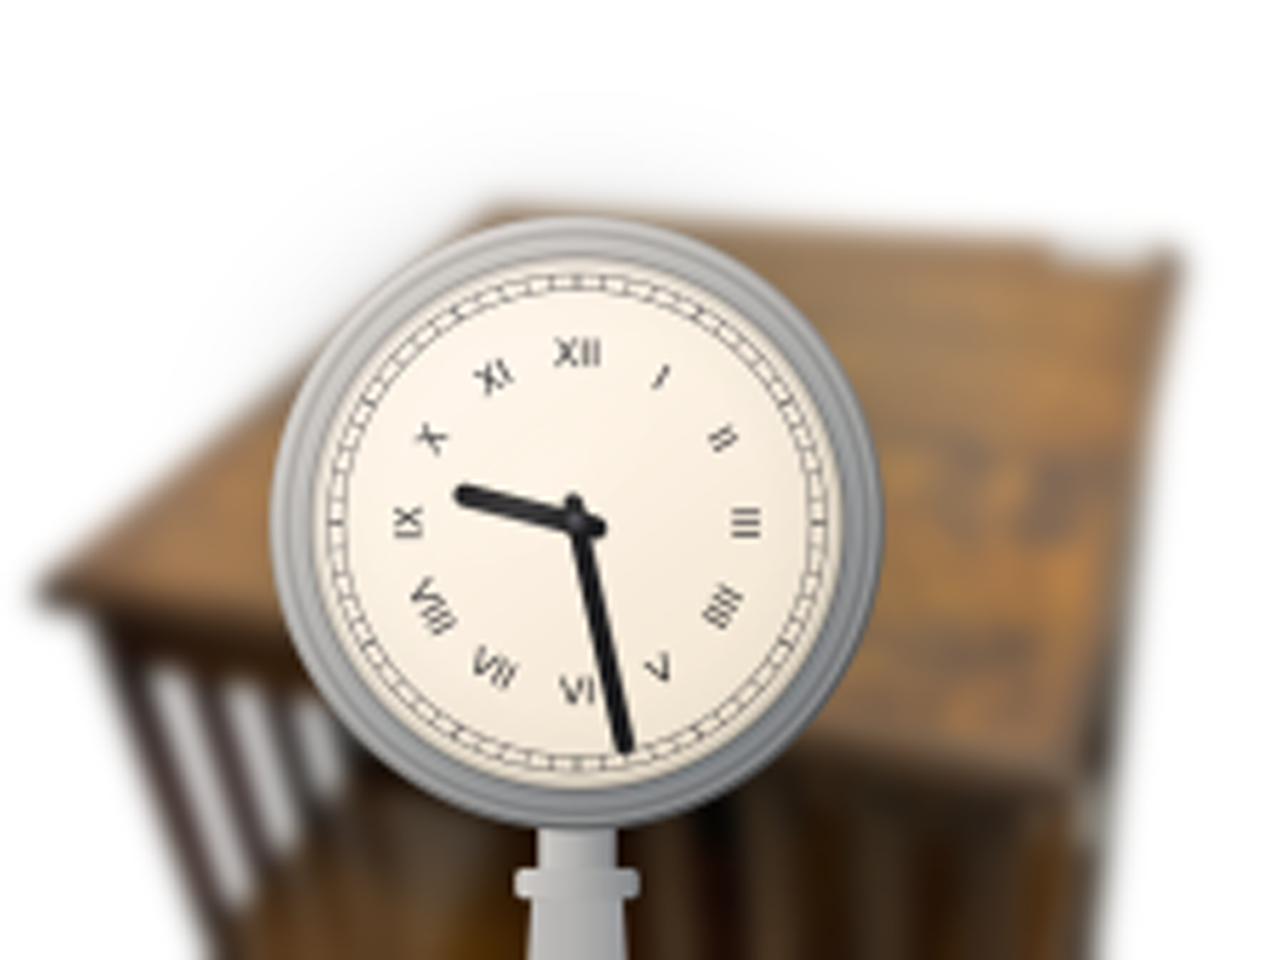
9:28
